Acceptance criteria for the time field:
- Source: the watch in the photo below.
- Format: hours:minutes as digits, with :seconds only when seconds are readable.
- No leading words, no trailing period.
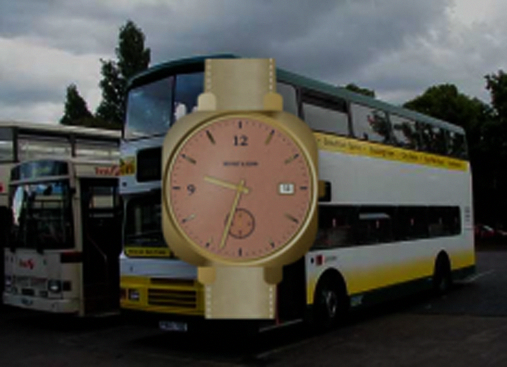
9:33
